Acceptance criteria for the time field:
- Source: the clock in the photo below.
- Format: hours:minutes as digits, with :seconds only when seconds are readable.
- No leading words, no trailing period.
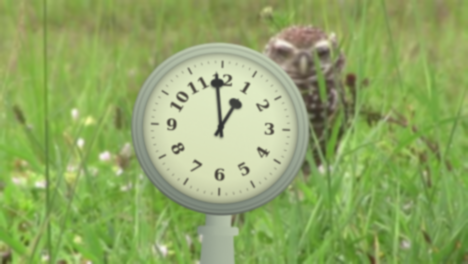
12:59
